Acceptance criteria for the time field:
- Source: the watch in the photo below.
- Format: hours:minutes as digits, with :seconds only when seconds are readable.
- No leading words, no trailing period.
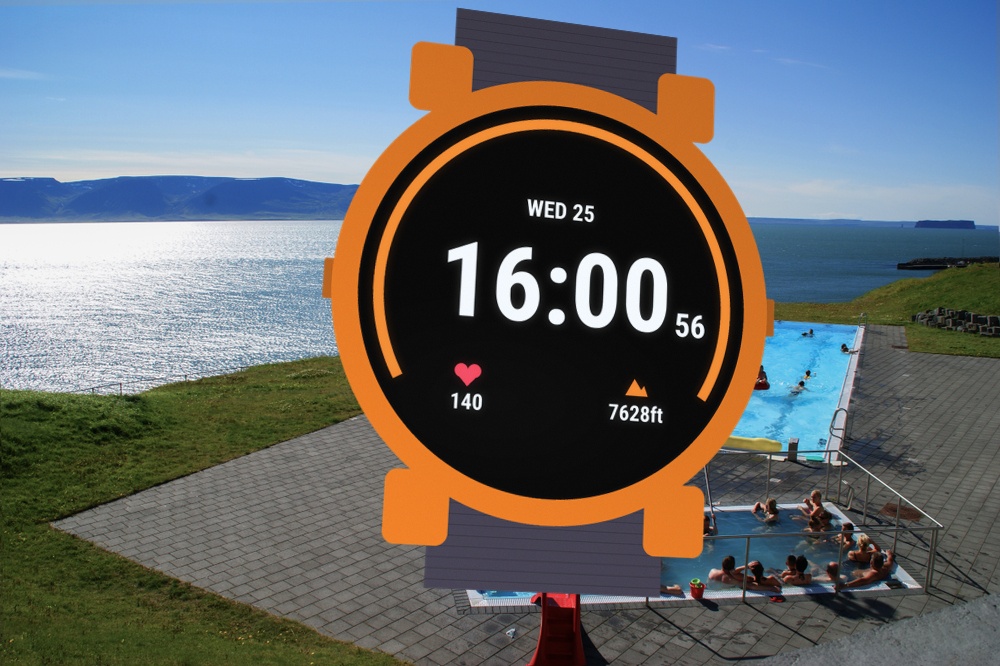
16:00:56
